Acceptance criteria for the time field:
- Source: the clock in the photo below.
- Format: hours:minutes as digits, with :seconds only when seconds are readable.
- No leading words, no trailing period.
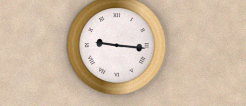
9:16
